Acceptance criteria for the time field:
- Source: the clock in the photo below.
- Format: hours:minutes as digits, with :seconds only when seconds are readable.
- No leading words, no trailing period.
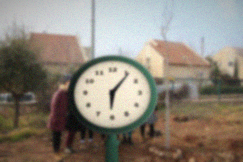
6:06
